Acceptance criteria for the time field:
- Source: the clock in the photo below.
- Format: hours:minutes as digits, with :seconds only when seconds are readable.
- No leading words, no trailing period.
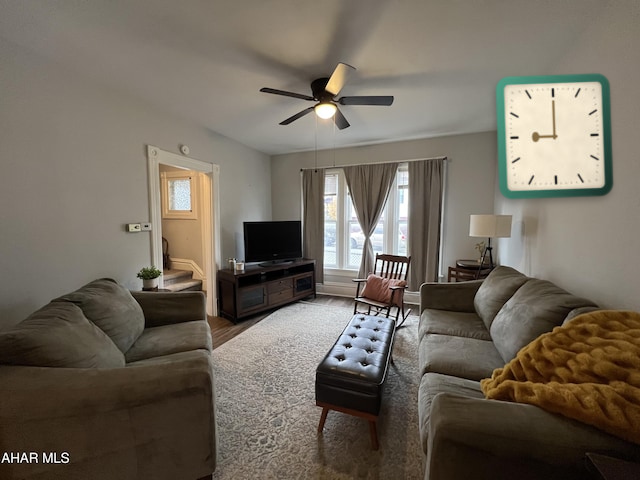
9:00
